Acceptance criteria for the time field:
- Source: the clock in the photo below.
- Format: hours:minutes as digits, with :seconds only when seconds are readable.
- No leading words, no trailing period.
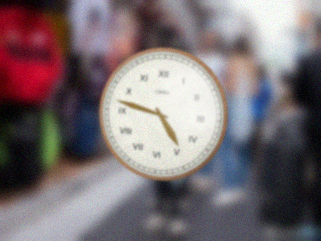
4:47
